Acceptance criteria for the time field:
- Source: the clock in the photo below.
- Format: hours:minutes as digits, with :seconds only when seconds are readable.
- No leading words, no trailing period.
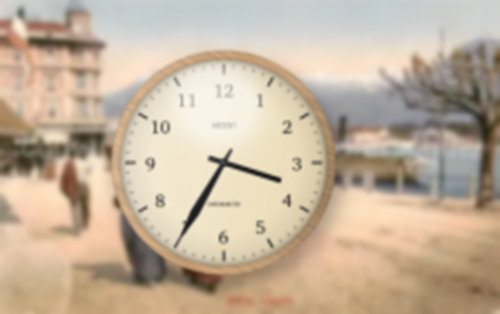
3:35
